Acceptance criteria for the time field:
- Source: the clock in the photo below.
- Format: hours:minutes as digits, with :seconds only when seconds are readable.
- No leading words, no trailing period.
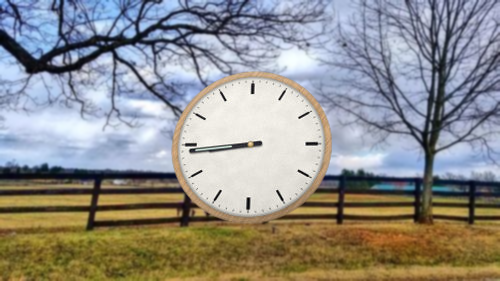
8:44
